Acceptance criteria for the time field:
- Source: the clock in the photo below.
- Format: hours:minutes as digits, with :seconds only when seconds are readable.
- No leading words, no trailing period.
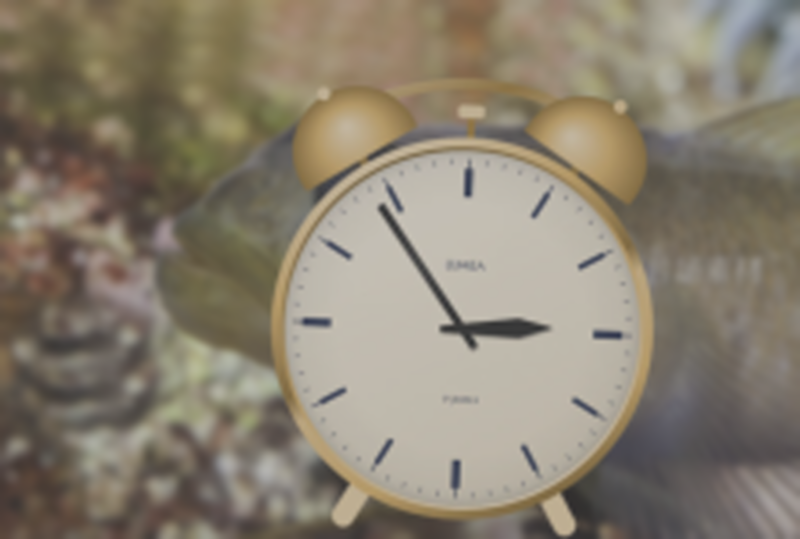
2:54
